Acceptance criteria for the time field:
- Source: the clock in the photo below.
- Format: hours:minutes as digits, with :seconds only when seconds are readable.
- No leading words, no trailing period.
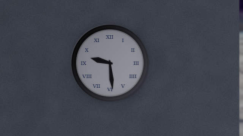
9:29
